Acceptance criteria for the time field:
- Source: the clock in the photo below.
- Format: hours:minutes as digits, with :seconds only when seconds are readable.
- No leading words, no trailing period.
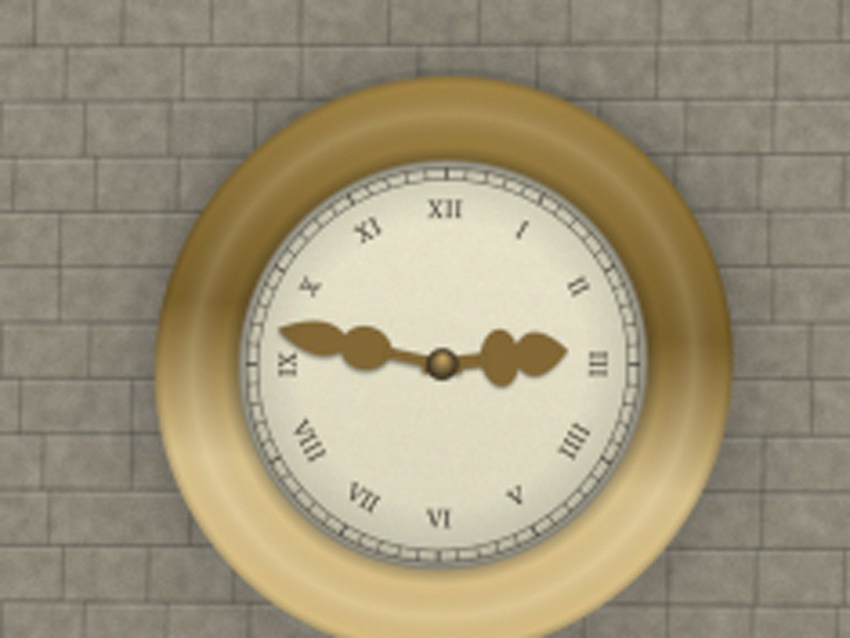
2:47
